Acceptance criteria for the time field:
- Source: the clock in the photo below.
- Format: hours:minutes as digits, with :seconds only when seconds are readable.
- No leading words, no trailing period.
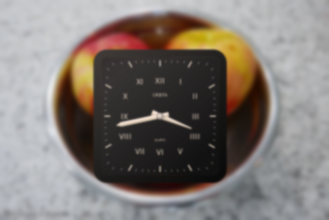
3:43
